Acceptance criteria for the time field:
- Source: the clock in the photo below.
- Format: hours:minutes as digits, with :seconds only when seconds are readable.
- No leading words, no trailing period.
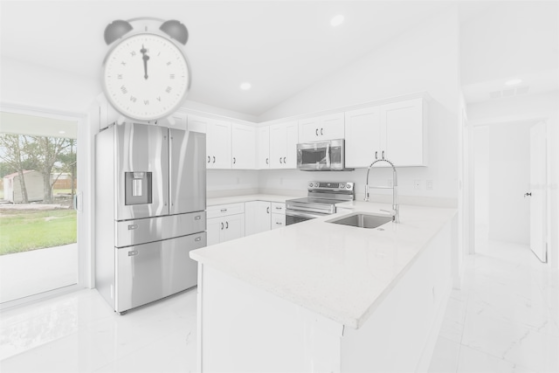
11:59
